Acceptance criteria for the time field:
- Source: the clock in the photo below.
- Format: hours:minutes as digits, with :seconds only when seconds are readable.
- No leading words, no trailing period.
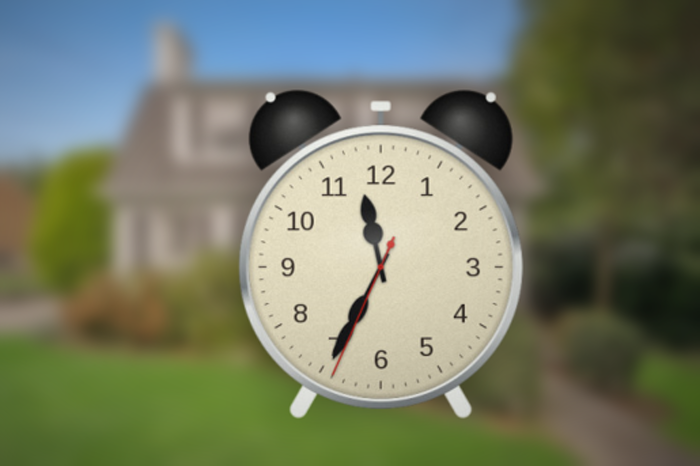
11:34:34
